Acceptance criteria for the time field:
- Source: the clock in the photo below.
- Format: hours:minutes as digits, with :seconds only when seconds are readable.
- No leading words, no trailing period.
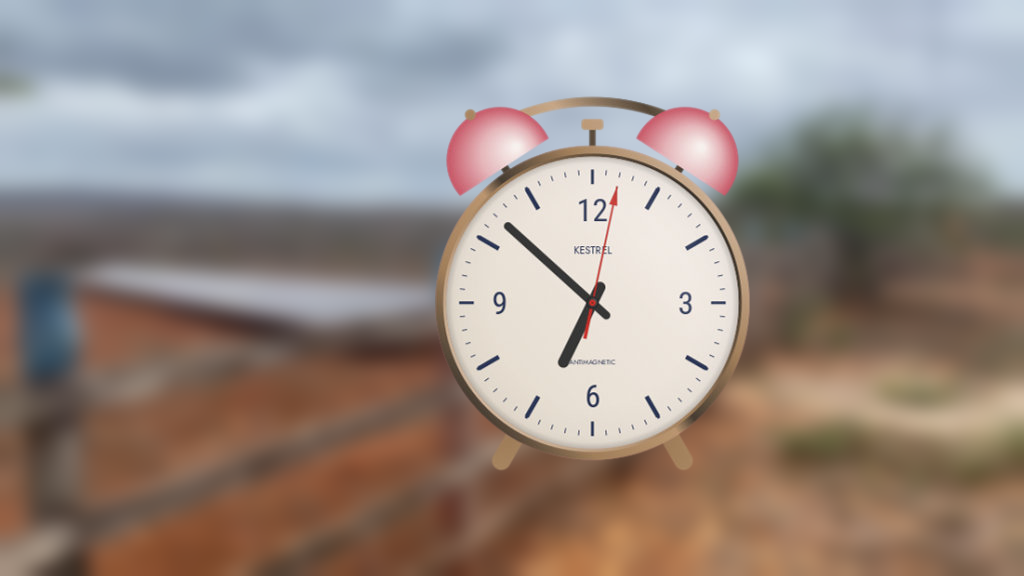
6:52:02
